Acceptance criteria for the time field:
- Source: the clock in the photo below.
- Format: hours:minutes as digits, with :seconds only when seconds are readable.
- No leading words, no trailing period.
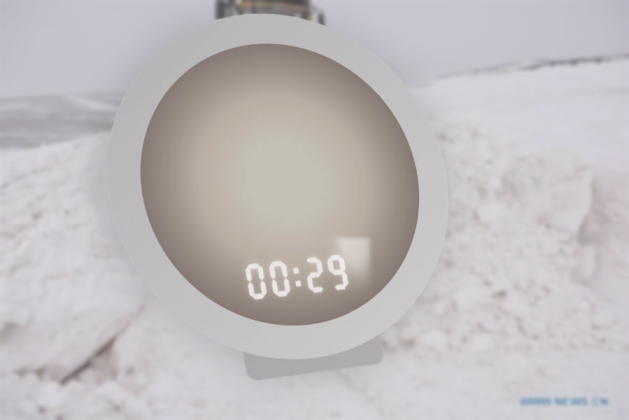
0:29
